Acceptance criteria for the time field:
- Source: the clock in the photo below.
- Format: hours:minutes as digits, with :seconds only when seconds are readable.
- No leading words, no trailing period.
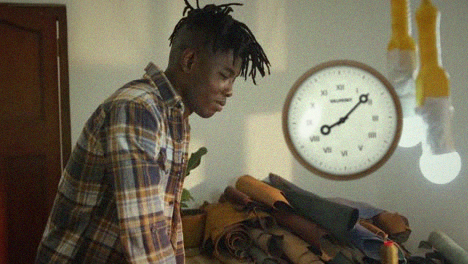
8:08
